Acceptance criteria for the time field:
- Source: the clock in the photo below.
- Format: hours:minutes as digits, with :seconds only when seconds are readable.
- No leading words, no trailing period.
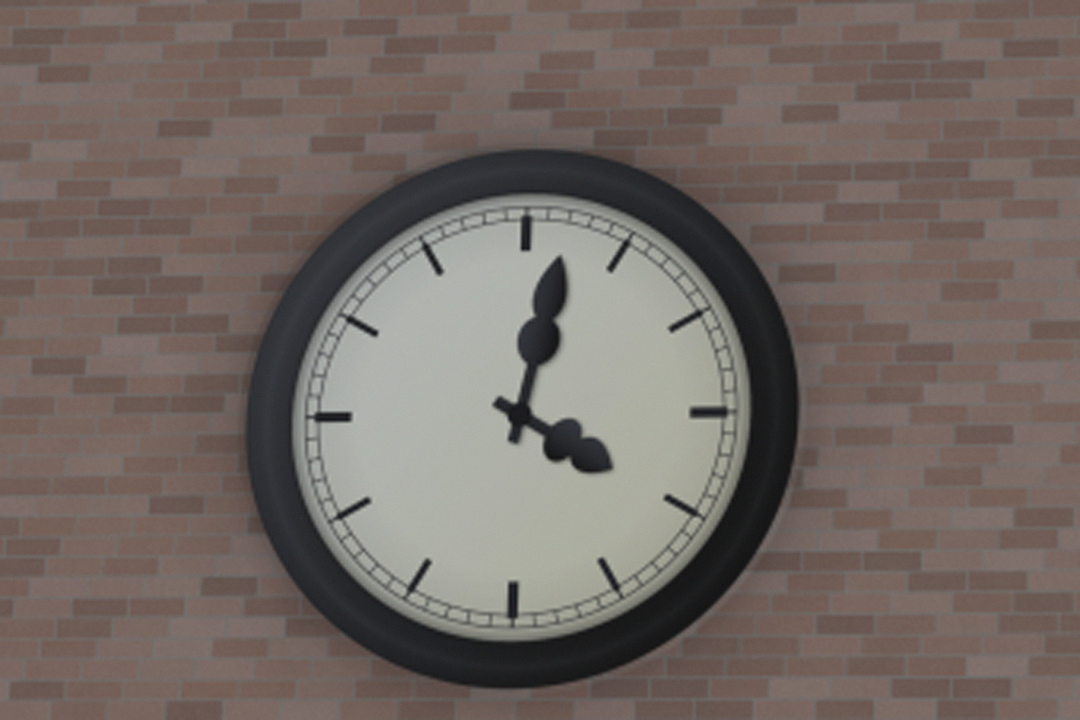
4:02
